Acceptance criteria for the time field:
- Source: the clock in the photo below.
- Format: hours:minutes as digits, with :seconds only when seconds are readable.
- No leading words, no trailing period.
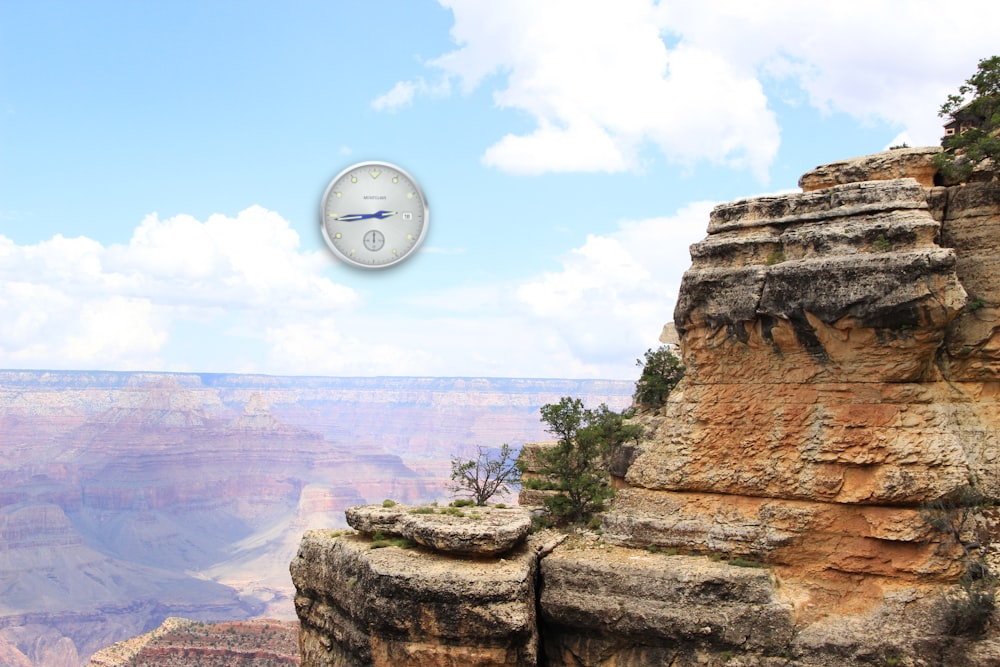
2:44
